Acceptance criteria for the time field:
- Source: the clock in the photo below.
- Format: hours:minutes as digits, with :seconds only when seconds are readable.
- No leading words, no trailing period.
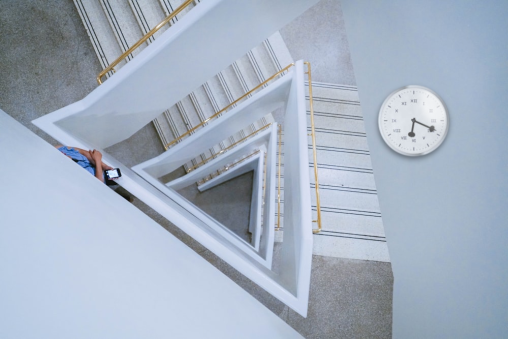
6:19
